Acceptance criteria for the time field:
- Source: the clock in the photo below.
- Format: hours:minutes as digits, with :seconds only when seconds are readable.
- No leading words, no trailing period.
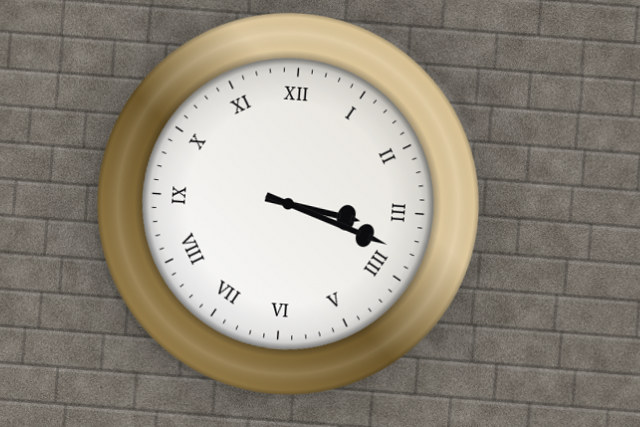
3:18
